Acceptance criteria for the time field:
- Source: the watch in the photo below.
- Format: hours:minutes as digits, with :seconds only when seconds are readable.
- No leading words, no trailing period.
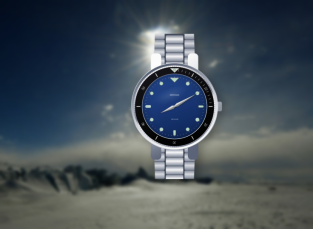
8:10
